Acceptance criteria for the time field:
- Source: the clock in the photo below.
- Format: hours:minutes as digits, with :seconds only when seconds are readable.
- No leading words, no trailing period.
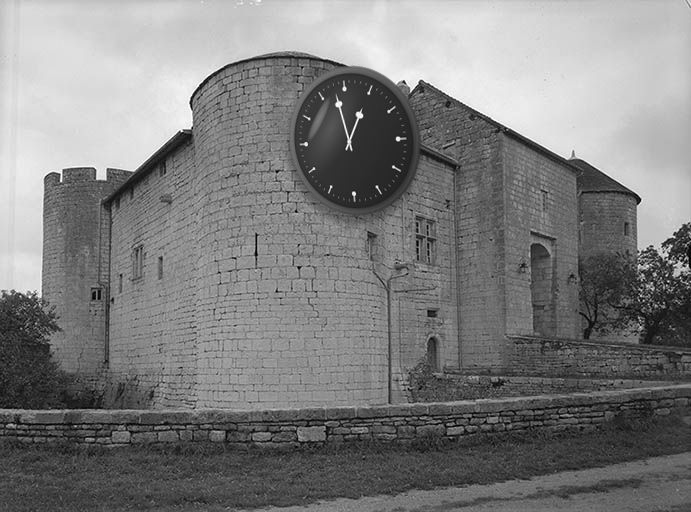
12:58
